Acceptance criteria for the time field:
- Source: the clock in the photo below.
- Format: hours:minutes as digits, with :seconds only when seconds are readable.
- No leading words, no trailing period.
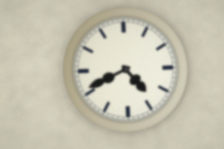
4:41
